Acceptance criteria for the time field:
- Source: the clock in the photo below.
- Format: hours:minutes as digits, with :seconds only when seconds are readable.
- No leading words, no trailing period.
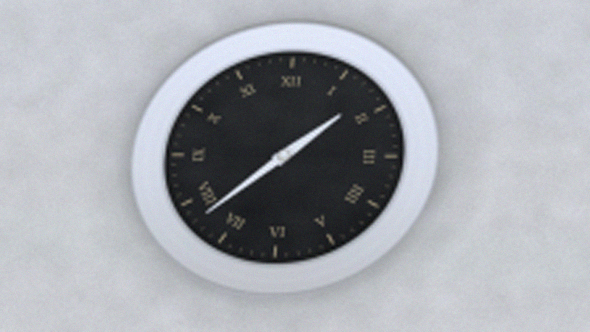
1:38
